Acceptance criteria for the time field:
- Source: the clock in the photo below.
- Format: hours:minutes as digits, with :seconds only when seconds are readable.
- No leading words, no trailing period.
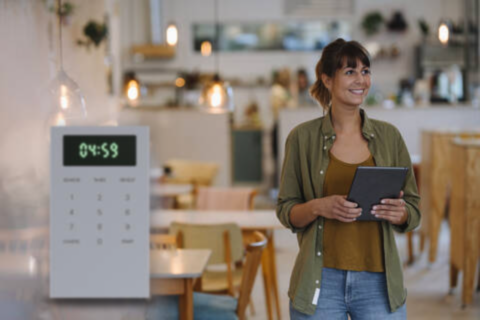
4:59
